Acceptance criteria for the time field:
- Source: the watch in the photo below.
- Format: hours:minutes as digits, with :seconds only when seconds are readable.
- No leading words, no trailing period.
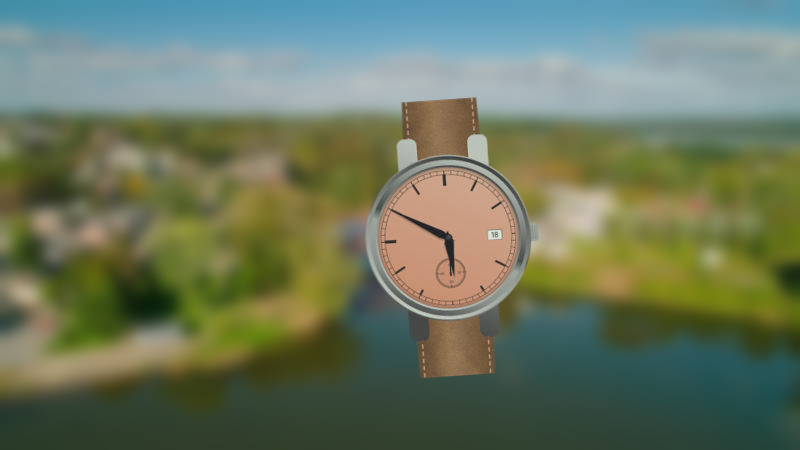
5:50
